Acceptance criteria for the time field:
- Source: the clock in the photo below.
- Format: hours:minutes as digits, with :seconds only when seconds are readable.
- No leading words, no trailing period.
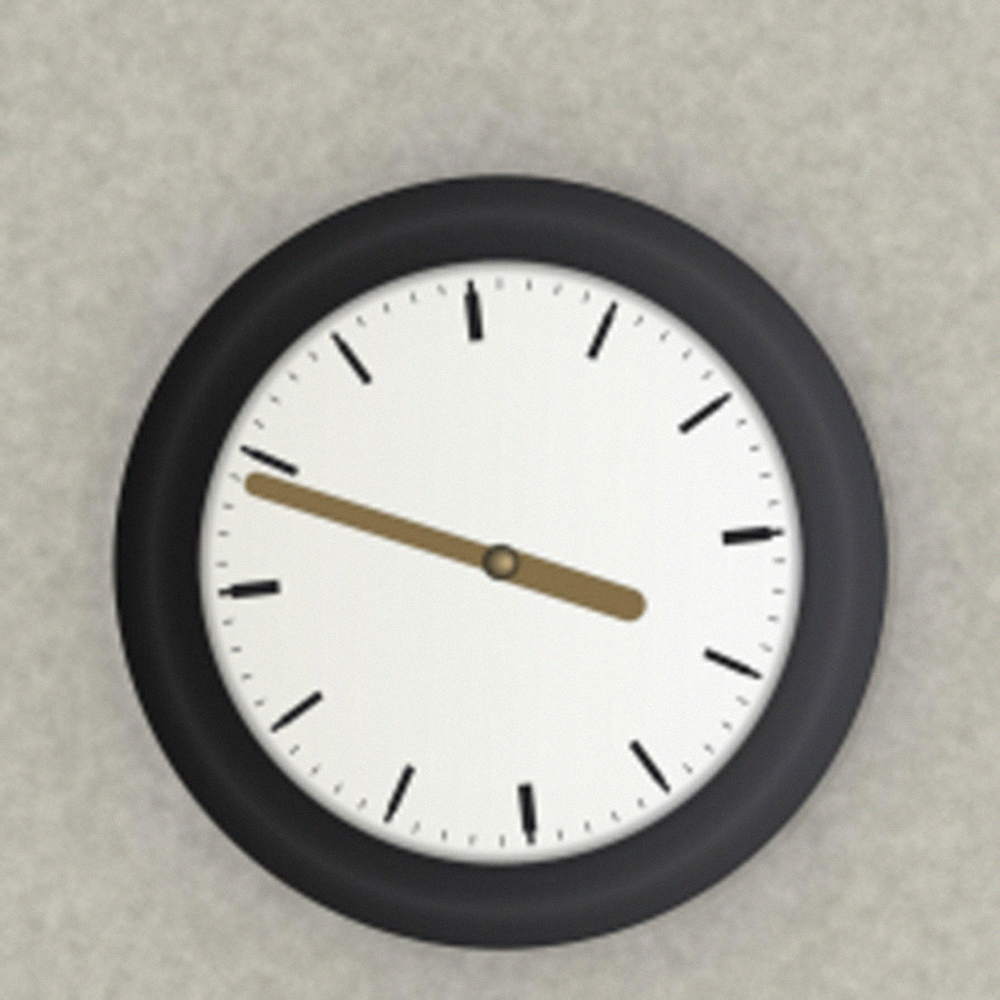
3:49
